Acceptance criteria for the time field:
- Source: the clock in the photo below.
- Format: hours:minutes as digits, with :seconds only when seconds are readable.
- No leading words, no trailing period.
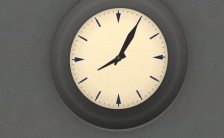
8:05
